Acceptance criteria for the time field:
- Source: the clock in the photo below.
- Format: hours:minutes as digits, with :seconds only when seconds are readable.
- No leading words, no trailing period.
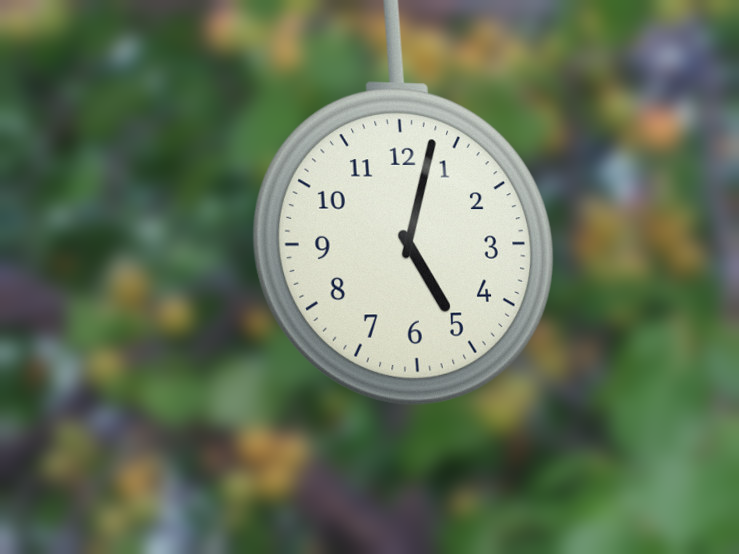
5:03
